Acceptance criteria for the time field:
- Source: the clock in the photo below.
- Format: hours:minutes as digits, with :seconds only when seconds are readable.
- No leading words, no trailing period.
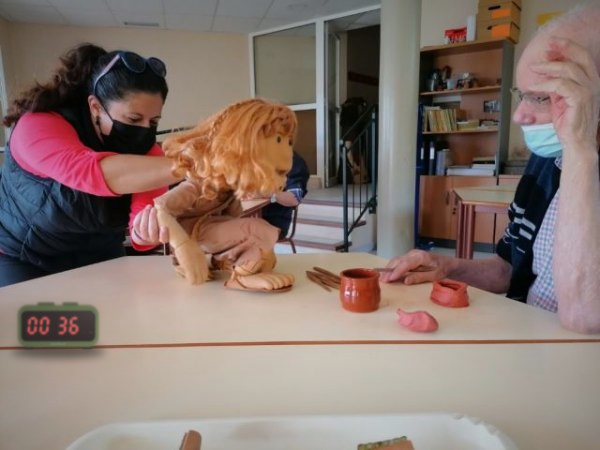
0:36
